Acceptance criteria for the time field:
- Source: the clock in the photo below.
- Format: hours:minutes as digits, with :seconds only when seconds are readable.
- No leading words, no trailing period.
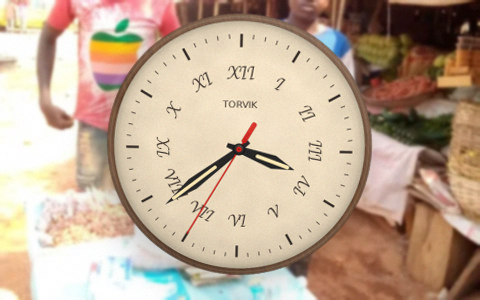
3:38:35
